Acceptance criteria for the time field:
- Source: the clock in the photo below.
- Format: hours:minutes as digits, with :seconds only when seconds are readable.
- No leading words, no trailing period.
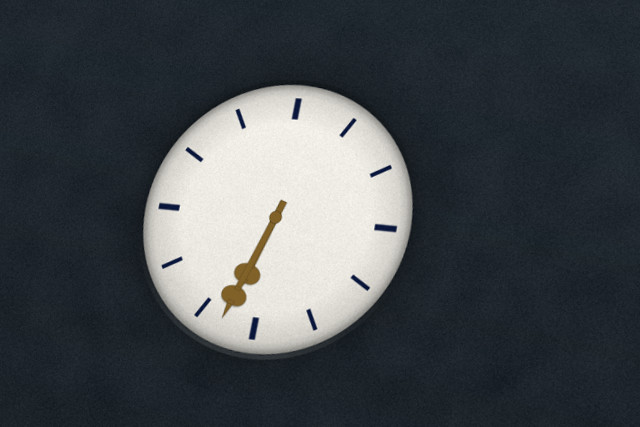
6:33
